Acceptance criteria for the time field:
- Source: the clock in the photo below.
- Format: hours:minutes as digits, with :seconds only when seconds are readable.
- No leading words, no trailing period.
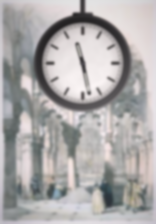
11:28
